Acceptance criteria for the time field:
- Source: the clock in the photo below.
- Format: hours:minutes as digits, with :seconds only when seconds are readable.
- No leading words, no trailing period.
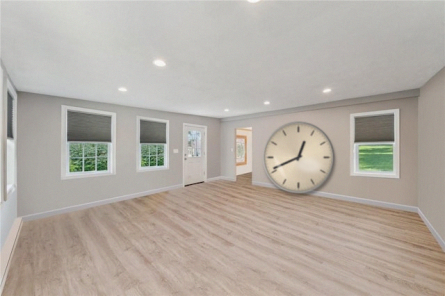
12:41
